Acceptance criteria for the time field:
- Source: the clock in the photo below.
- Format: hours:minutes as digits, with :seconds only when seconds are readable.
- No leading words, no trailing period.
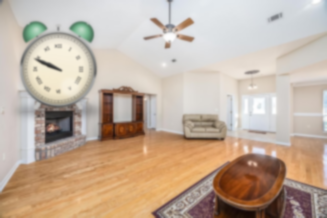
9:49
